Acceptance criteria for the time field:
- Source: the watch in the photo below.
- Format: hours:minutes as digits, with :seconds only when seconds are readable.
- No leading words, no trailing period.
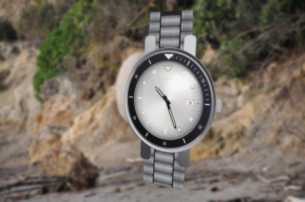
10:26
